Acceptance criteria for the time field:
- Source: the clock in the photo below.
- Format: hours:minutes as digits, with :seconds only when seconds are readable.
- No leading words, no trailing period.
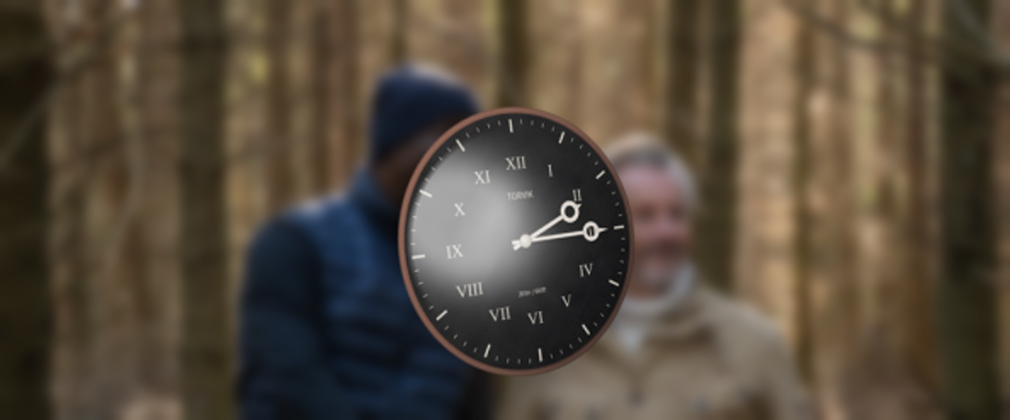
2:15
